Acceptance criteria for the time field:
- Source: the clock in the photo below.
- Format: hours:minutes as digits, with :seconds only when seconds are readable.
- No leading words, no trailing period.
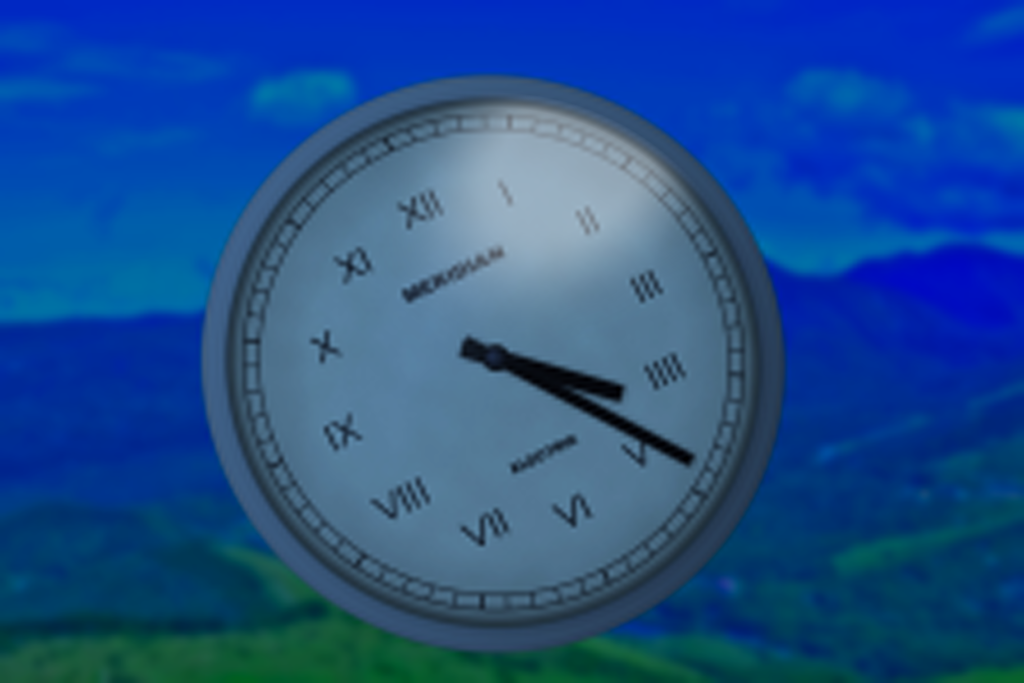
4:24
